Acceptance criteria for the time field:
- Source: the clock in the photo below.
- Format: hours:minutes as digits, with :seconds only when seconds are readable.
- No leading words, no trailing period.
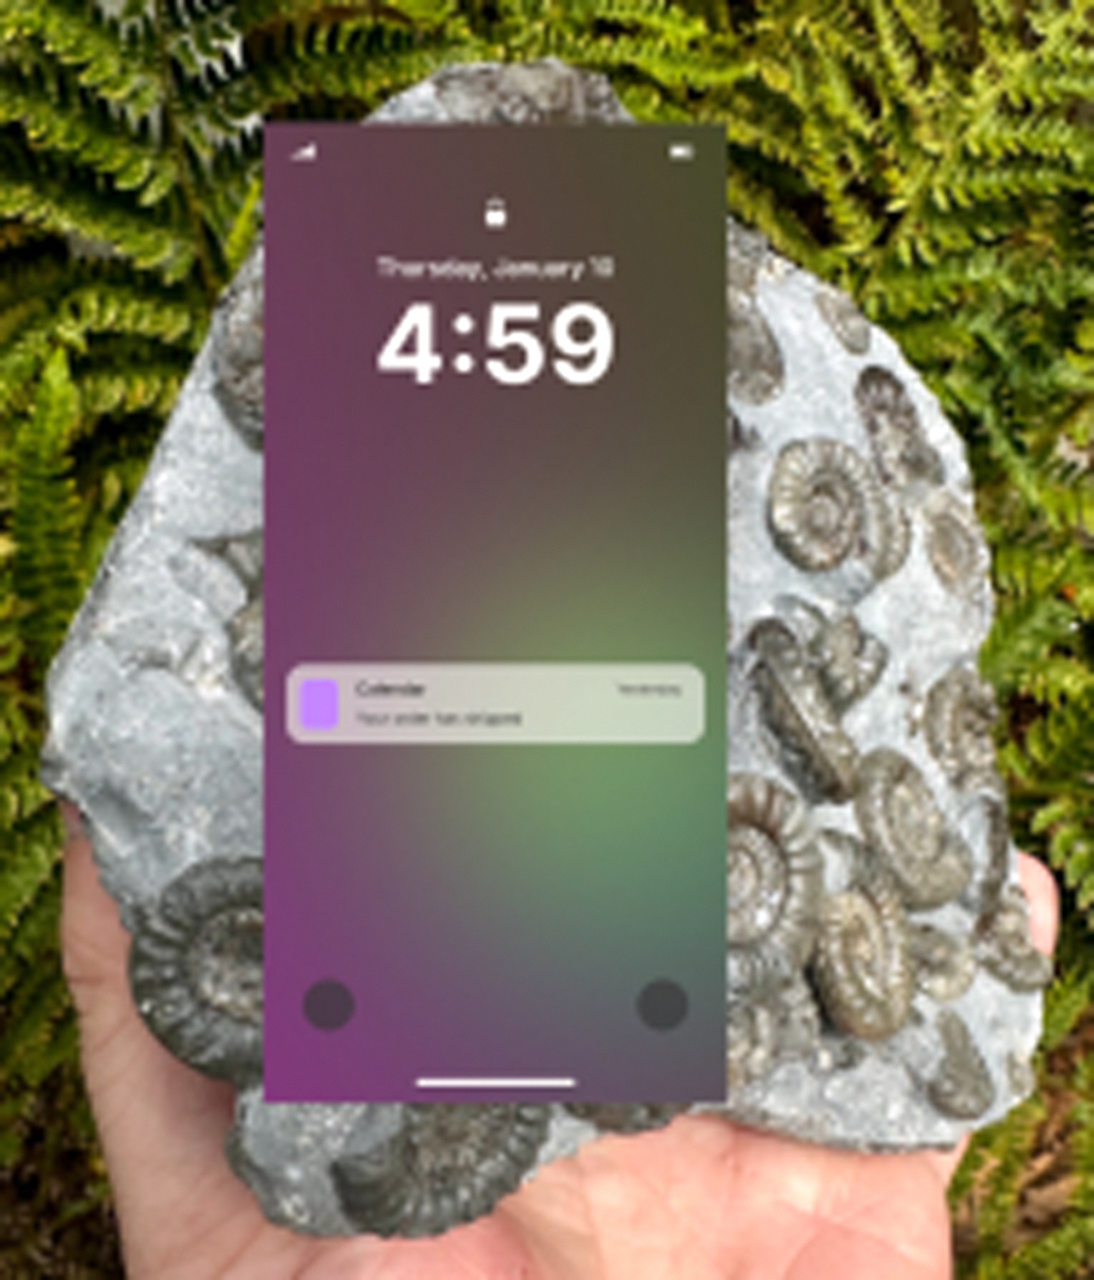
4:59
